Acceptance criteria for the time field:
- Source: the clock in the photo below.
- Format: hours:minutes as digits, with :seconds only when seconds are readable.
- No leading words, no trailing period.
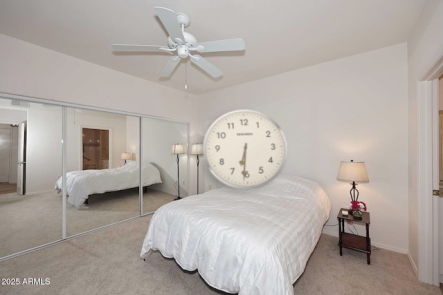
6:31
